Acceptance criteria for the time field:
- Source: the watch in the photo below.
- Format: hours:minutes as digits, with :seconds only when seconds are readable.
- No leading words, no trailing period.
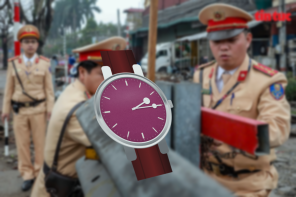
2:15
